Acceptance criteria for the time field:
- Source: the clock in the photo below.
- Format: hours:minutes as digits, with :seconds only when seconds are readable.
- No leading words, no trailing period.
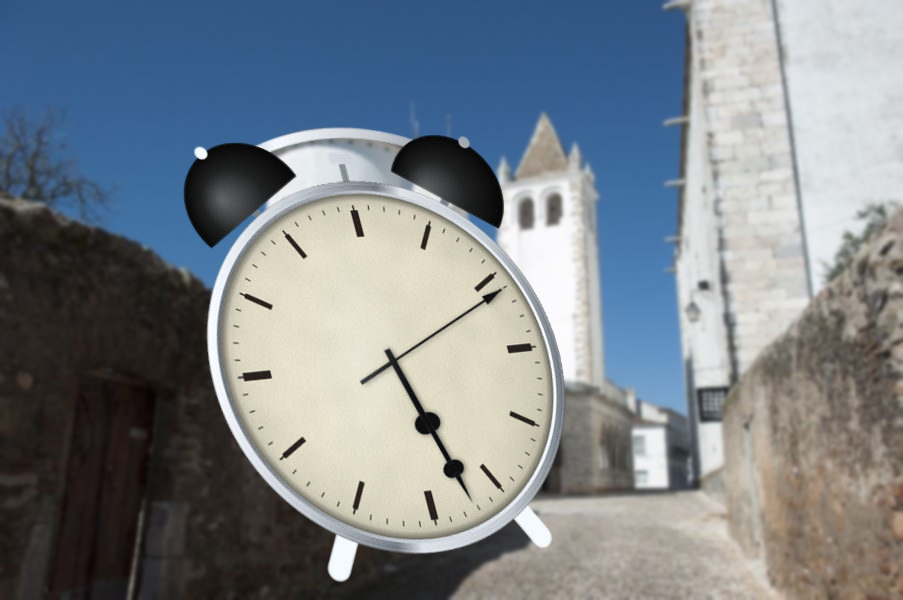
5:27:11
